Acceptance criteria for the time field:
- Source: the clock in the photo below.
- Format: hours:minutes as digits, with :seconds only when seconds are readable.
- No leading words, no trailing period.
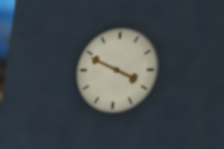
3:49
